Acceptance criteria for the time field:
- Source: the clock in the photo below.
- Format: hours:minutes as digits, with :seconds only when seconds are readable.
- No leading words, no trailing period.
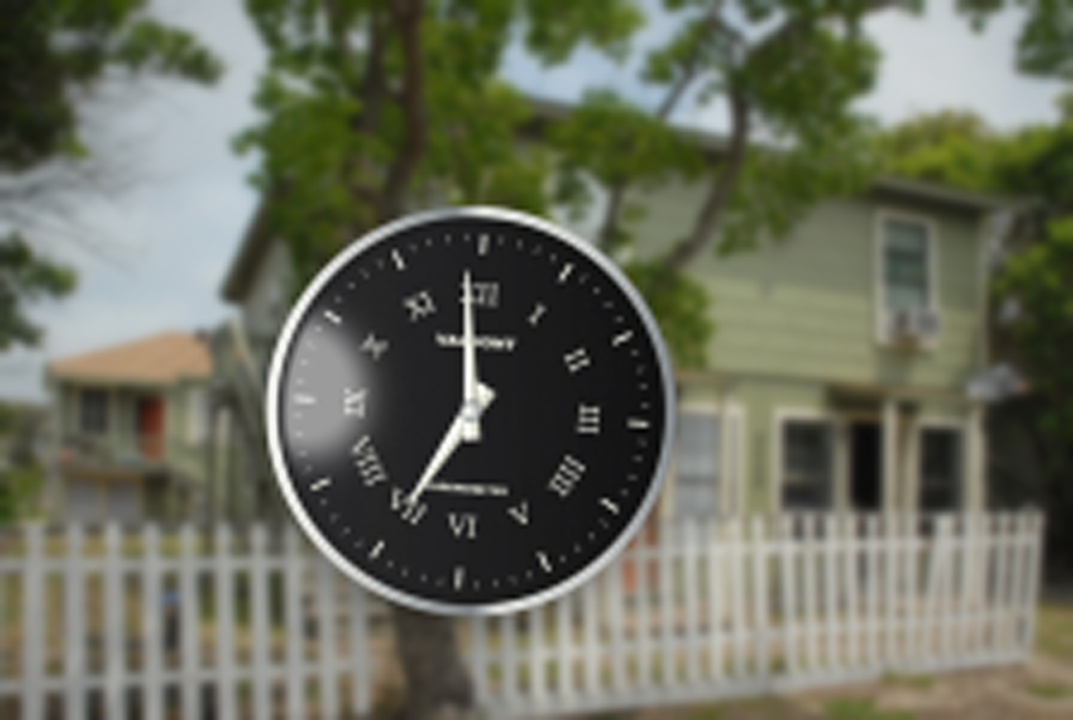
6:59
